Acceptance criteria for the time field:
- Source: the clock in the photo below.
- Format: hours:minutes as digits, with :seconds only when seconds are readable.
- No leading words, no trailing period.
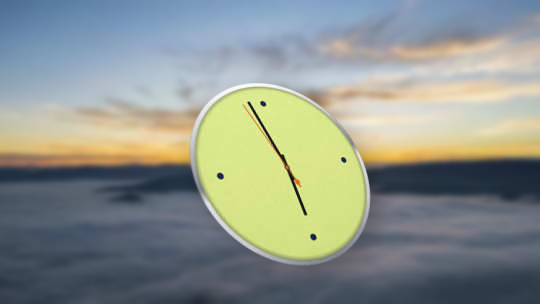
5:57:57
